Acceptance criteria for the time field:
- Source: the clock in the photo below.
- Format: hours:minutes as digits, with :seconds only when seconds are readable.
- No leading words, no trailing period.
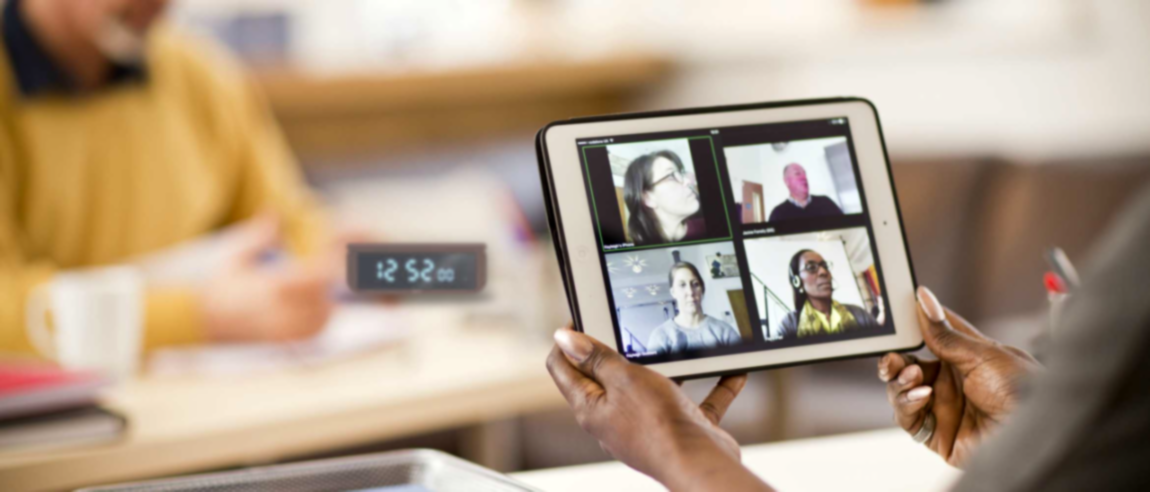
12:52
